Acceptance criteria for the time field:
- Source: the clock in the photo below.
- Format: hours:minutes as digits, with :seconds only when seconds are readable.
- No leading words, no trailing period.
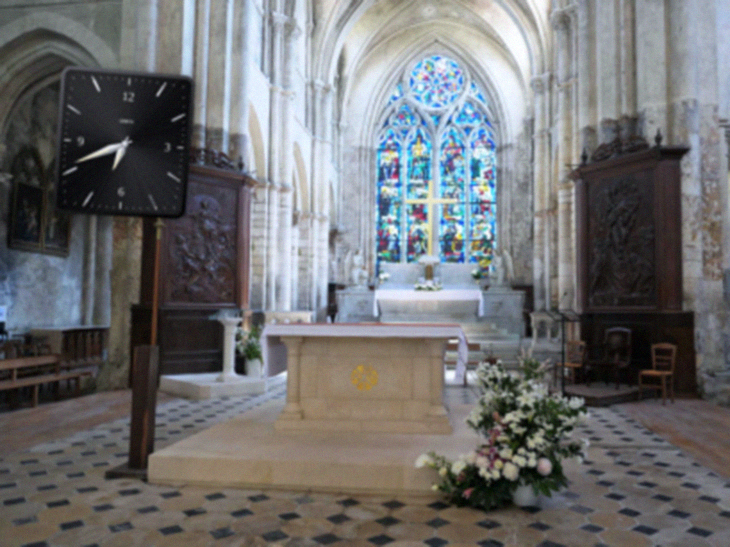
6:41
